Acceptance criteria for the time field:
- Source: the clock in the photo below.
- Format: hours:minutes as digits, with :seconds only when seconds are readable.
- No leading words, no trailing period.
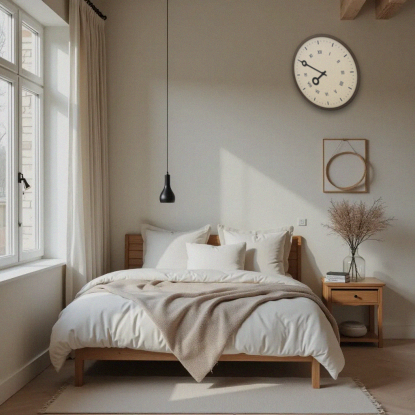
7:50
